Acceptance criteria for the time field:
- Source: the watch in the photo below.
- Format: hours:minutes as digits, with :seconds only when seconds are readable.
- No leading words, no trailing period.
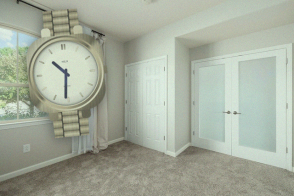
10:31
